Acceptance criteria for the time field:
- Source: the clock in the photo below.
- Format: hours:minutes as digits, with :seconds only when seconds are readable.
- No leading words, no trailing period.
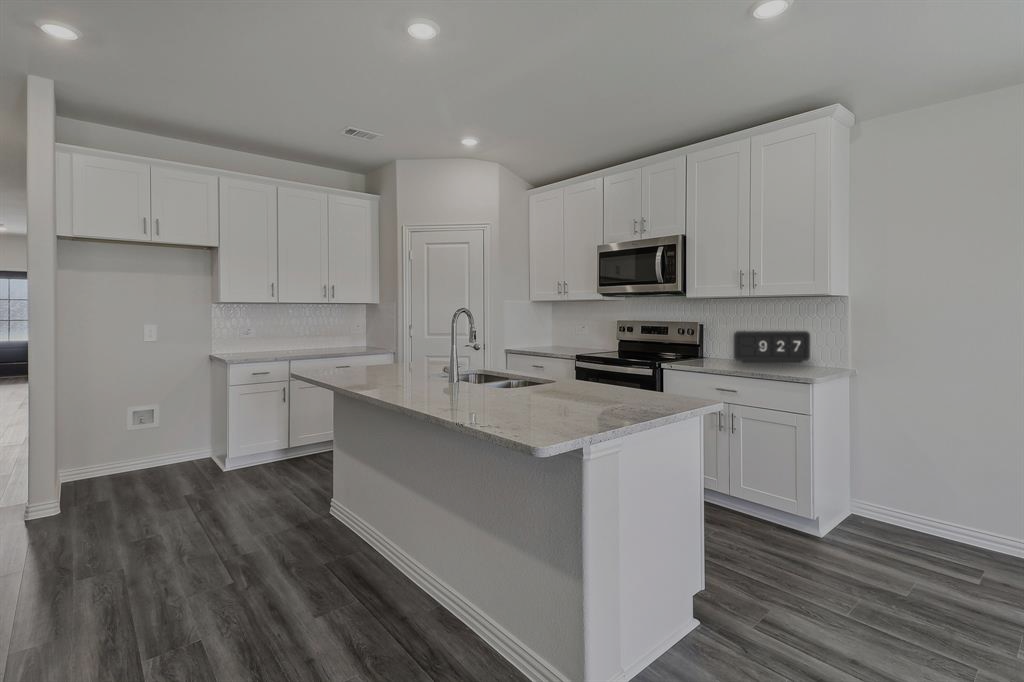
9:27
